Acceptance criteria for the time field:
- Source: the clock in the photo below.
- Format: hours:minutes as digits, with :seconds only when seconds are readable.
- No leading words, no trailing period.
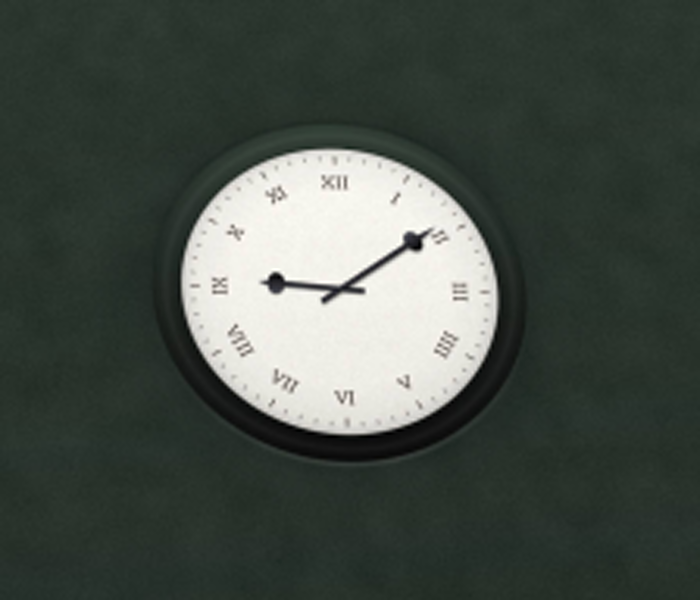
9:09
